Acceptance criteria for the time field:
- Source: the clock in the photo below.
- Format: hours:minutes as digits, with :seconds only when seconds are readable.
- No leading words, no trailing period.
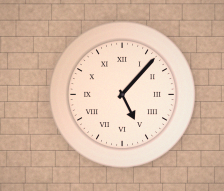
5:07
